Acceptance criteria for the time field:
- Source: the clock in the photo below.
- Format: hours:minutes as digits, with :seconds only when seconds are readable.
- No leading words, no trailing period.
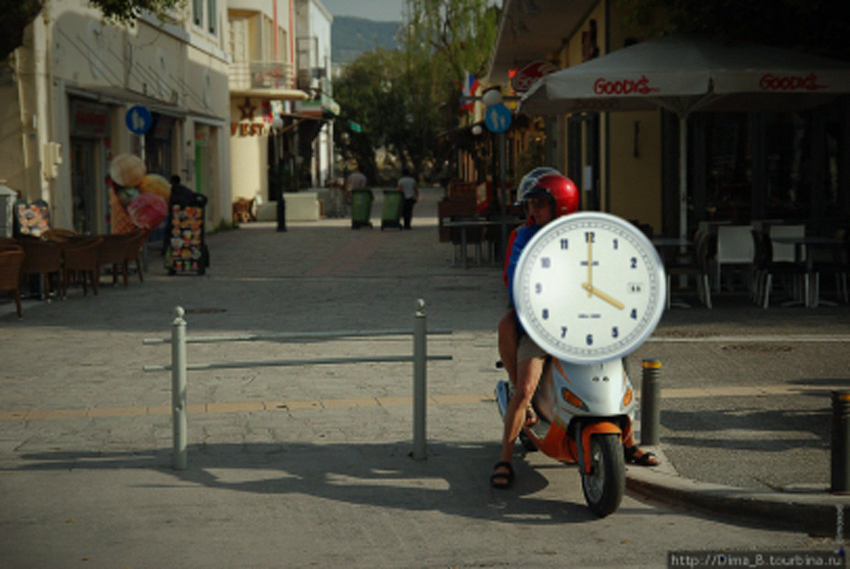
4:00
